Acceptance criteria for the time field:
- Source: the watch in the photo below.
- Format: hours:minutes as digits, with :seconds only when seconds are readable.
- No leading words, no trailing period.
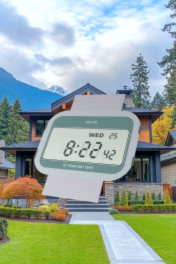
8:22:42
